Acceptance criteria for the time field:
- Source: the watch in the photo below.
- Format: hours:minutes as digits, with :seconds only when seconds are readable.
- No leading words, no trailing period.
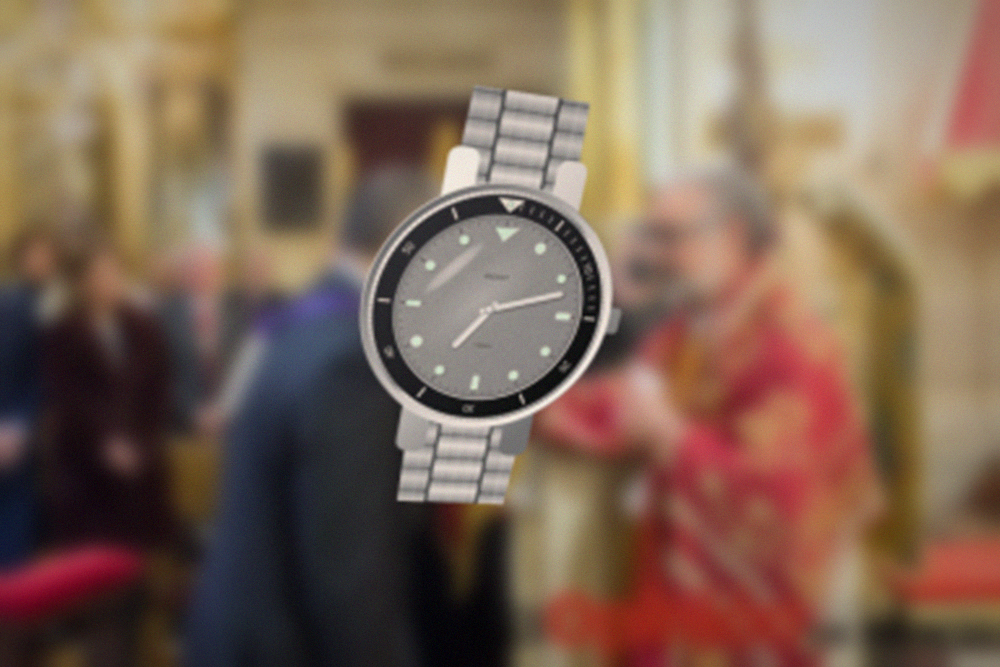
7:12
